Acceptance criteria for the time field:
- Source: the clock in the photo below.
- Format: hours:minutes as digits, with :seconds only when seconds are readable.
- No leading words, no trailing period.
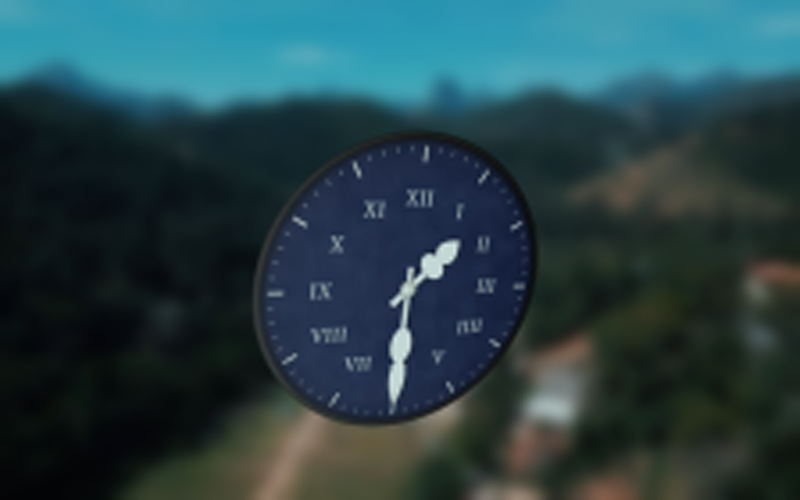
1:30
